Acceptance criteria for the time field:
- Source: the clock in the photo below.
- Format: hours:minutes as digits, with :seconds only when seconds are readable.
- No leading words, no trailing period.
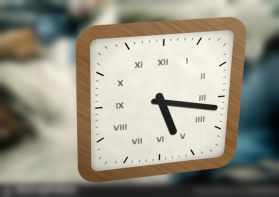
5:17
